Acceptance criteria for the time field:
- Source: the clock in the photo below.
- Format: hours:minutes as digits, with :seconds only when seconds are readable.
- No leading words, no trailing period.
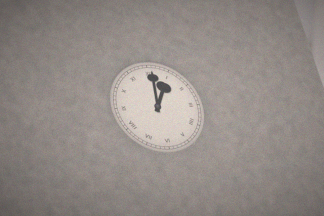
1:01
